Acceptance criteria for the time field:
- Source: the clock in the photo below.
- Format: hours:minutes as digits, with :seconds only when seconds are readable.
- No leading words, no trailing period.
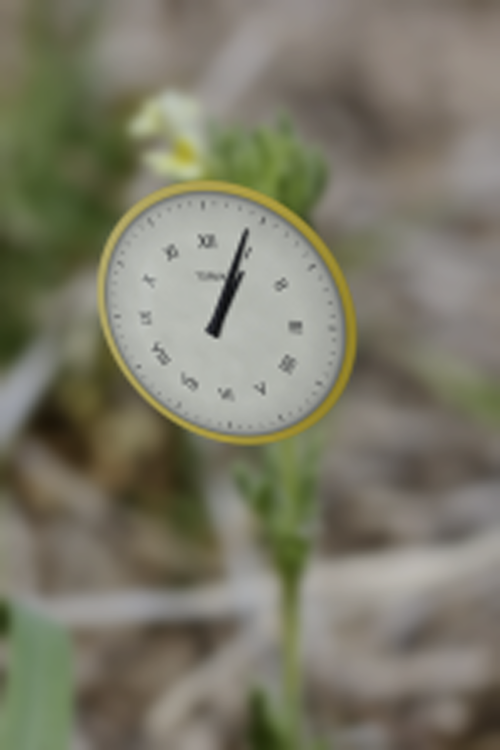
1:04
